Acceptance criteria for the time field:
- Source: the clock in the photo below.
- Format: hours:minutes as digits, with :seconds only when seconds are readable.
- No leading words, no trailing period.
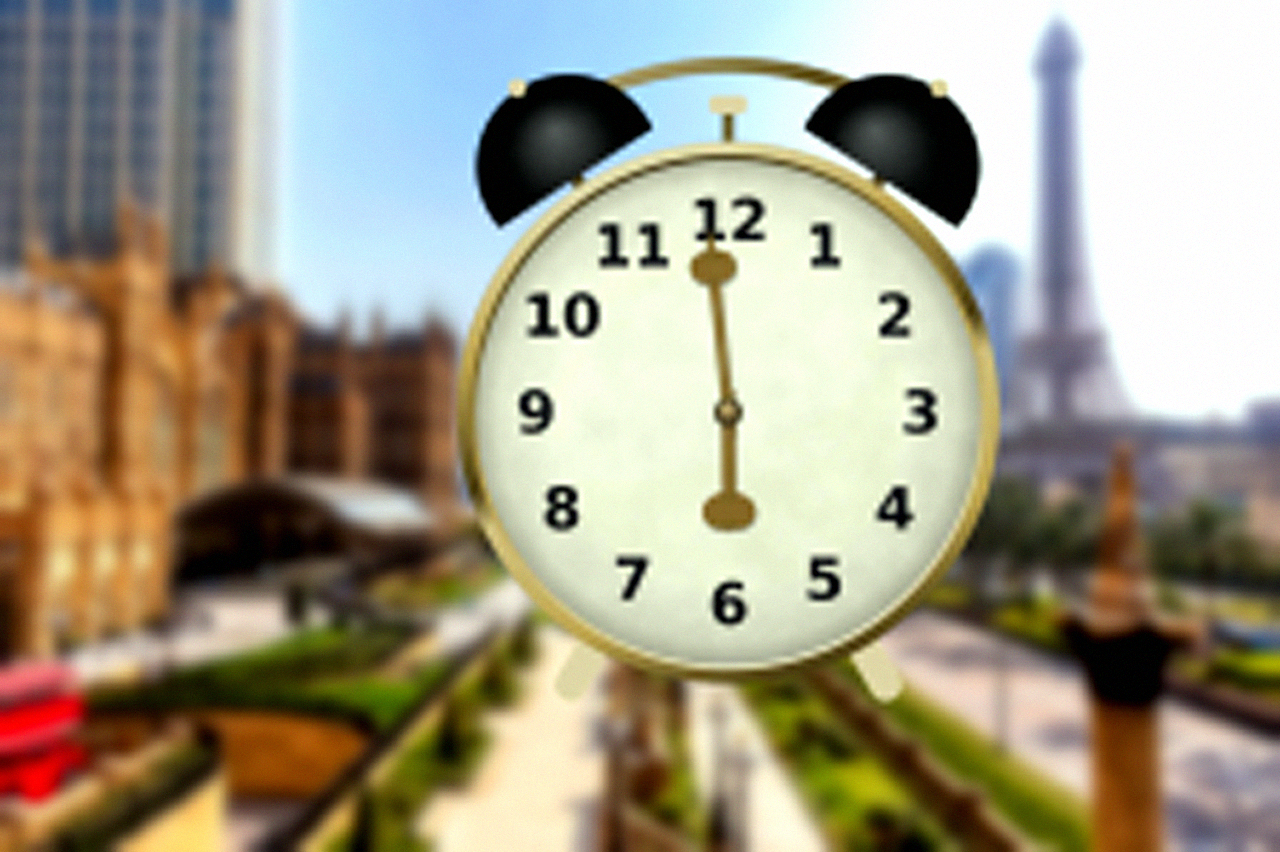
5:59
